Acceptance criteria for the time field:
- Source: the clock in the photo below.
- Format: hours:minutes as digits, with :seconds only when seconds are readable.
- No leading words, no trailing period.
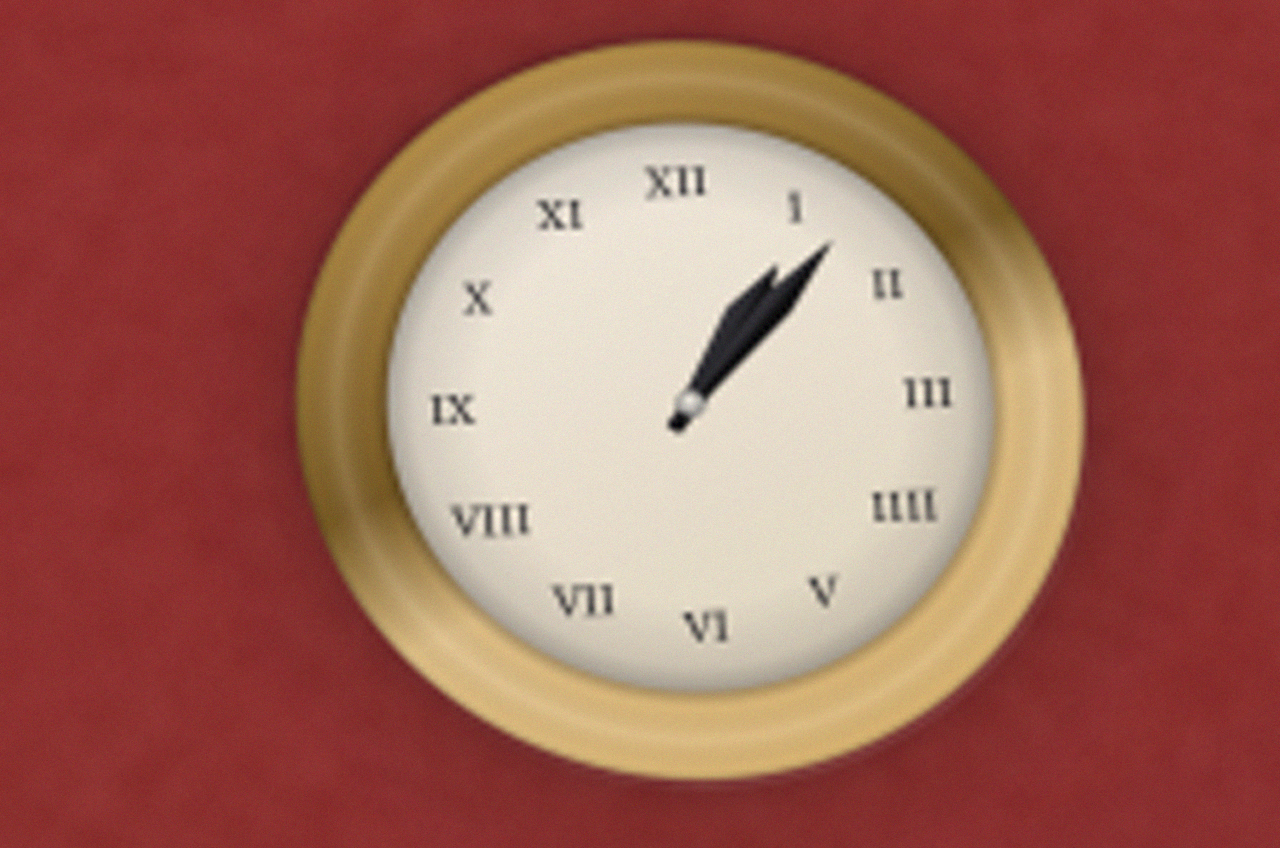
1:07
